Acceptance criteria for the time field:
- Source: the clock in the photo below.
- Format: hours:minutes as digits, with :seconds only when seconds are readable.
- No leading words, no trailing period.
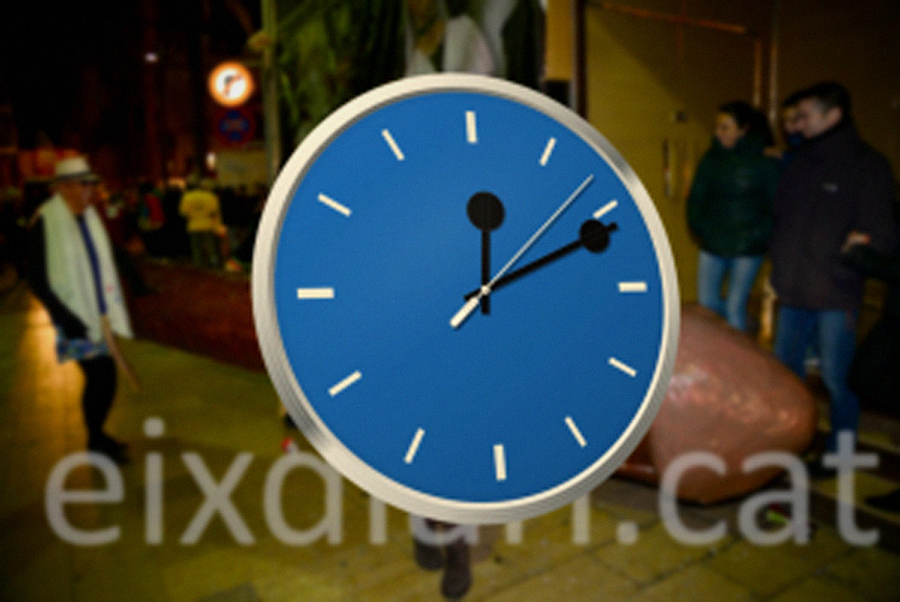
12:11:08
